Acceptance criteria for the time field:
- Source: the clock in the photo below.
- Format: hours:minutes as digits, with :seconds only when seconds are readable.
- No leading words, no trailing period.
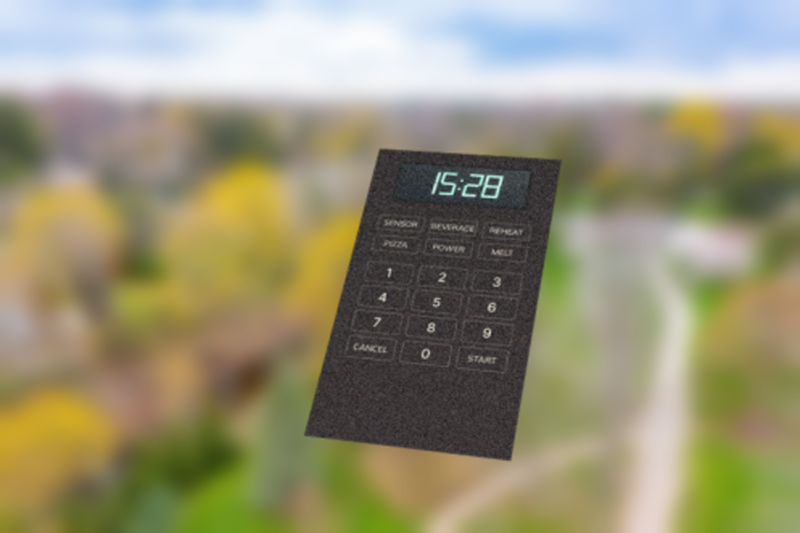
15:28
